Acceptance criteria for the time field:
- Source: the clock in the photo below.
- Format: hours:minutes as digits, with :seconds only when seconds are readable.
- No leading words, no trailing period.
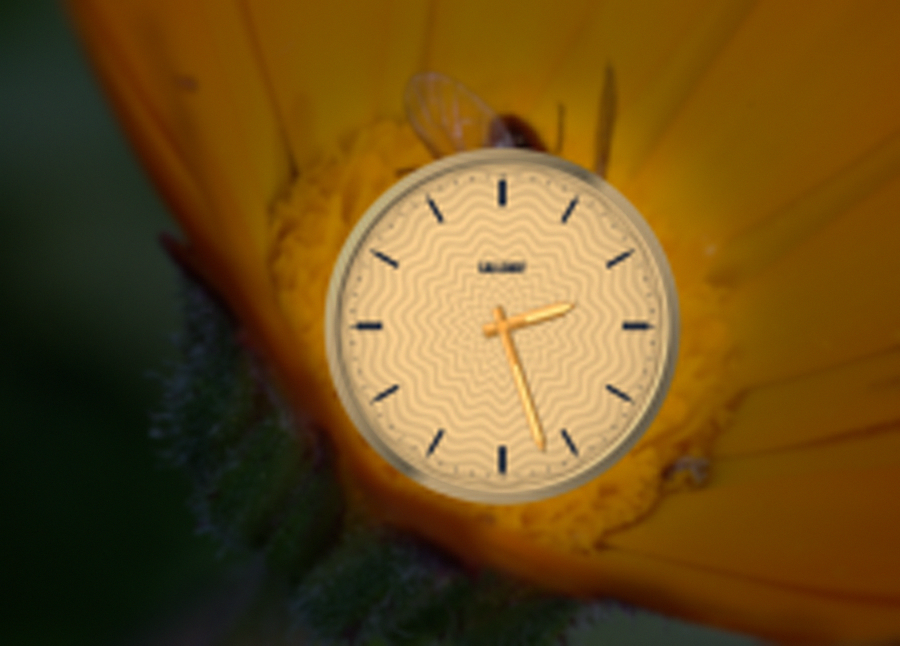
2:27
